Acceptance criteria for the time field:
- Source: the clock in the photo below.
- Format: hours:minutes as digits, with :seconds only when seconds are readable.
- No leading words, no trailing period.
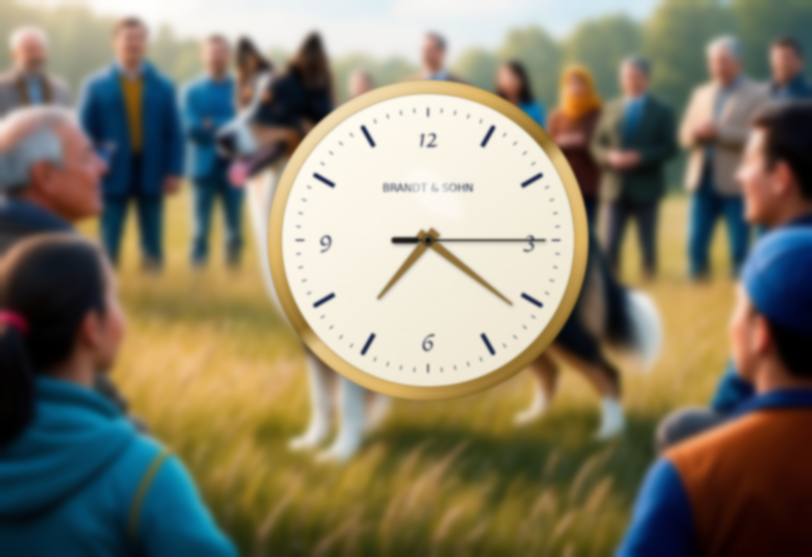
7:21:15
